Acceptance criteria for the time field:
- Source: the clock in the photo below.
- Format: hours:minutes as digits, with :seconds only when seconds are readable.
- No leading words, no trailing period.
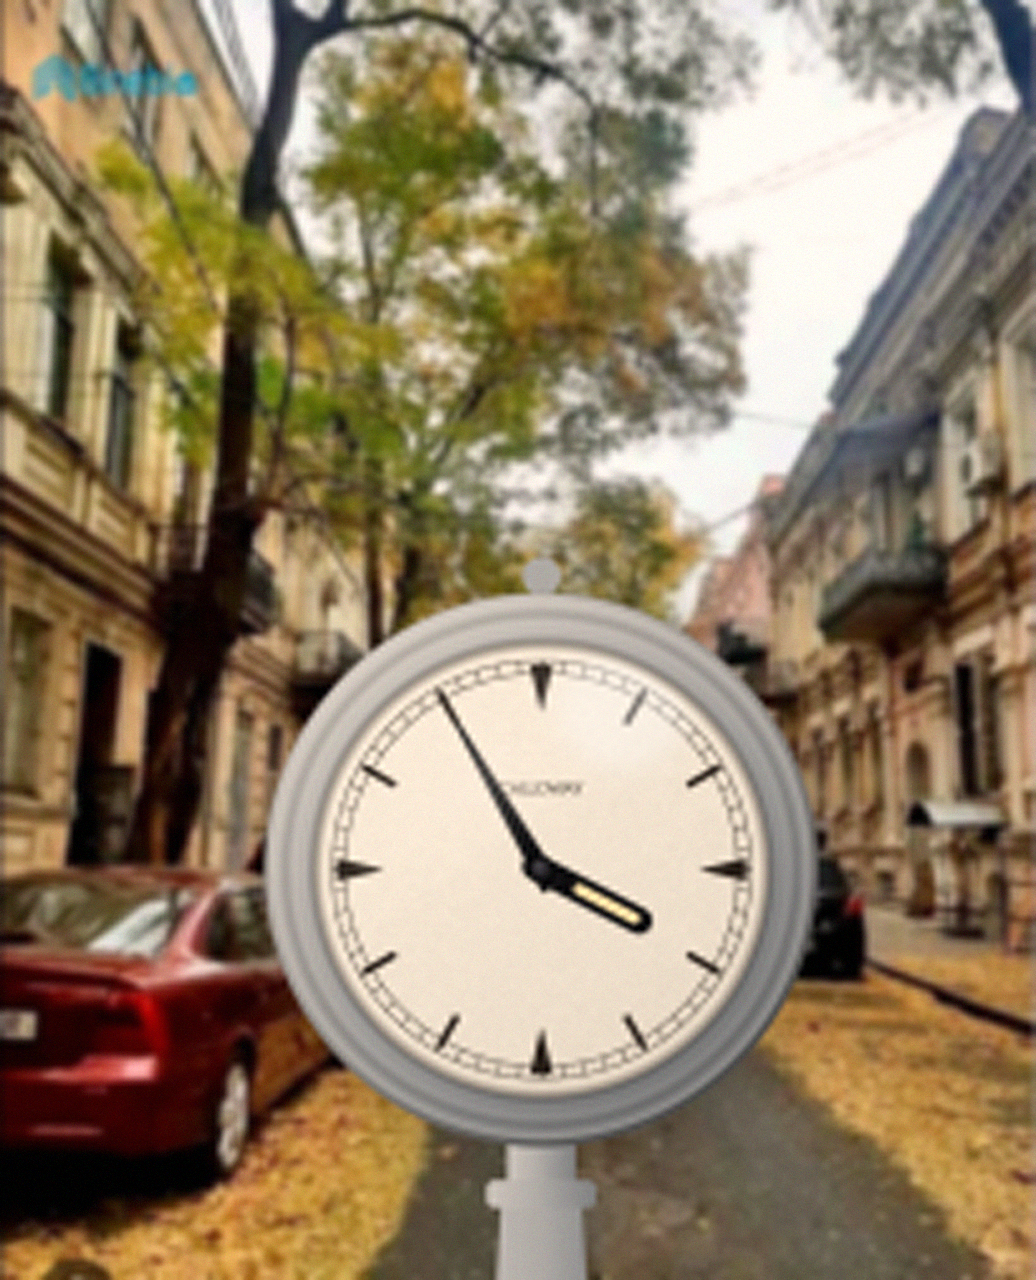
3:55
